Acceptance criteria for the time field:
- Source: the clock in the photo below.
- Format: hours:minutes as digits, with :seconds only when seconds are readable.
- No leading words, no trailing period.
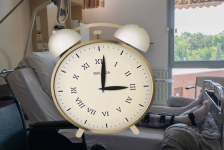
3:01
